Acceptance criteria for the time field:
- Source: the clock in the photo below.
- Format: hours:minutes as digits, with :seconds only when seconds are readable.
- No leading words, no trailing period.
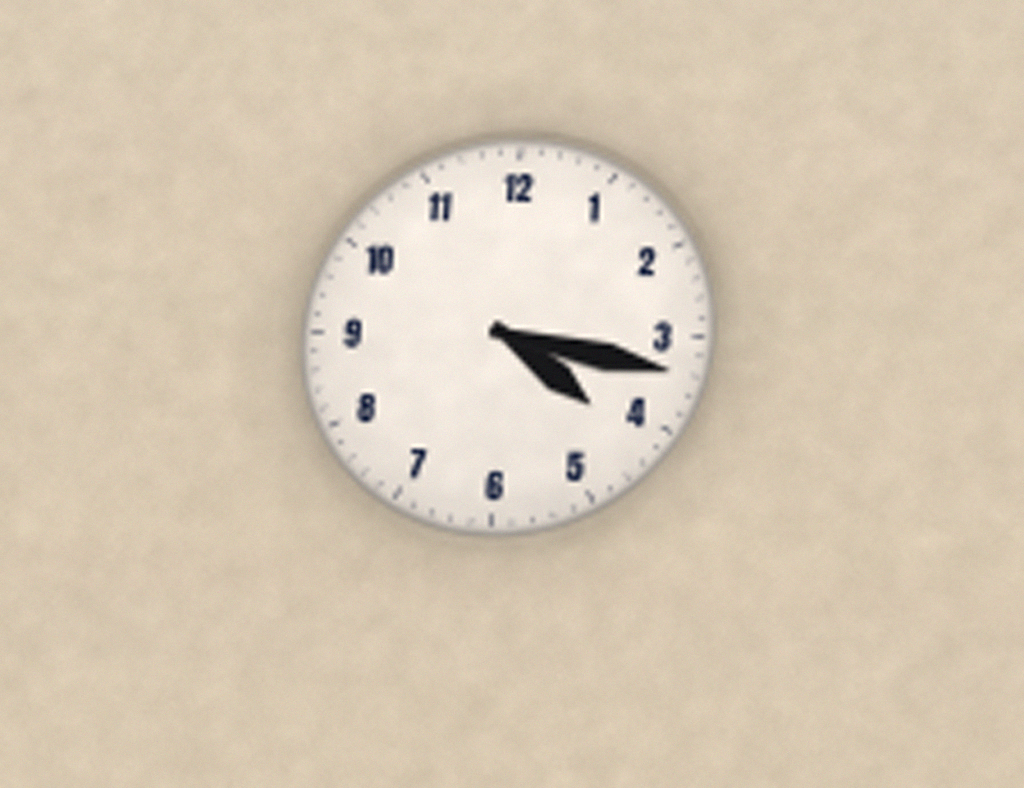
4:17
